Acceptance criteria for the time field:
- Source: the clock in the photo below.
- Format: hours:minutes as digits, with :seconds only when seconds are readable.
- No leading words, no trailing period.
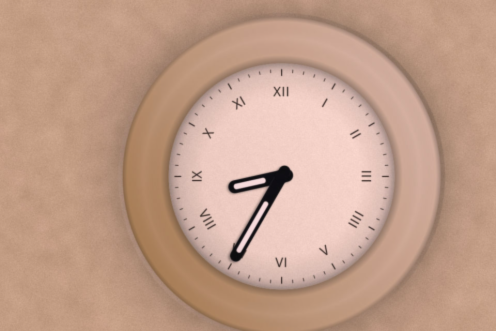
8:35
